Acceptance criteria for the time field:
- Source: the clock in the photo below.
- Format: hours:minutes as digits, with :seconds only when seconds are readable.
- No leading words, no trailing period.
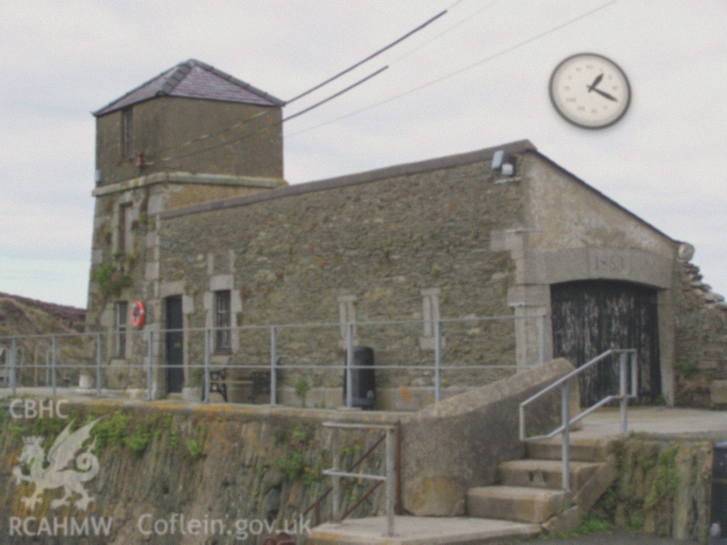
1:20
